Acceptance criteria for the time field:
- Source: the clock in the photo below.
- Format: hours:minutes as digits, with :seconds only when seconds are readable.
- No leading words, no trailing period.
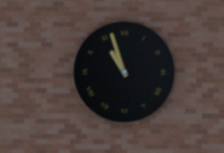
10:57
